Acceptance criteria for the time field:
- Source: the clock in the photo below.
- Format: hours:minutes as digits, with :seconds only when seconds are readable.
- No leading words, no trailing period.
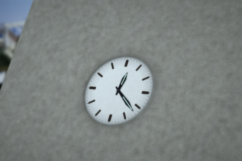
12:22
